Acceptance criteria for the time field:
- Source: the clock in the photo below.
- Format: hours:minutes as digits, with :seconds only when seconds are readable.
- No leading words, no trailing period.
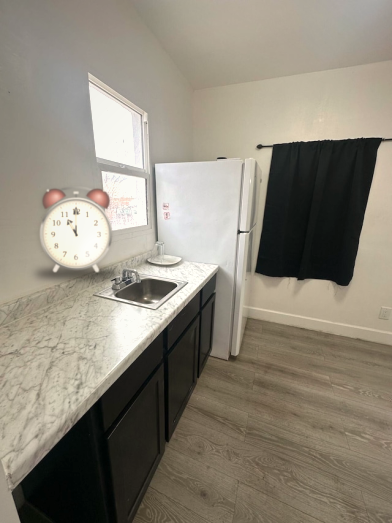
11:00
